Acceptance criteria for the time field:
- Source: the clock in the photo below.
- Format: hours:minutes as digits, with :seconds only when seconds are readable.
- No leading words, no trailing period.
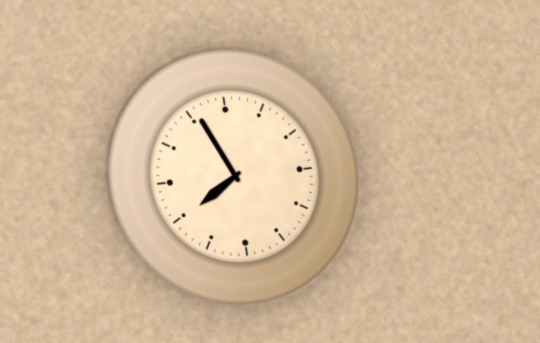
7:56
